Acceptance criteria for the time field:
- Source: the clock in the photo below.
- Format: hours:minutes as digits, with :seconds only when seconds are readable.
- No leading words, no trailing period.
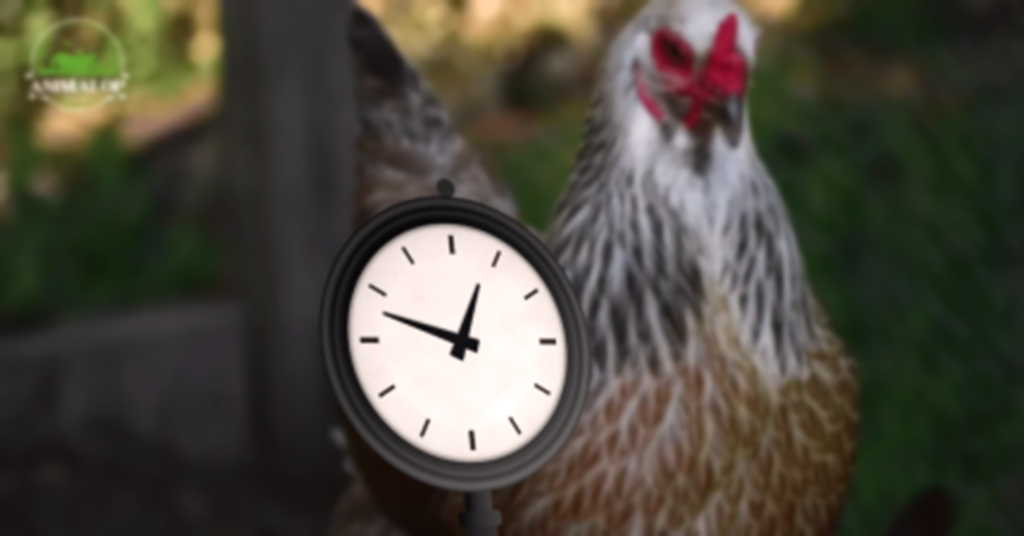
12:48
